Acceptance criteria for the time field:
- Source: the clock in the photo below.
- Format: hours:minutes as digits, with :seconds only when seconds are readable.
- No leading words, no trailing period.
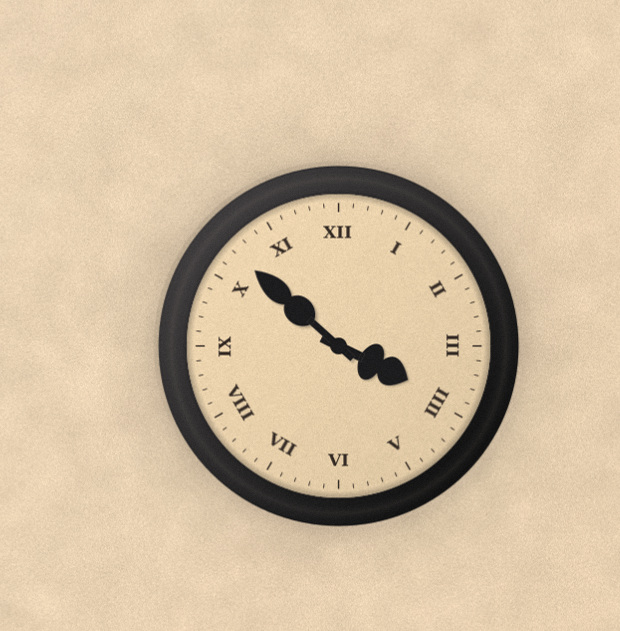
3:52
